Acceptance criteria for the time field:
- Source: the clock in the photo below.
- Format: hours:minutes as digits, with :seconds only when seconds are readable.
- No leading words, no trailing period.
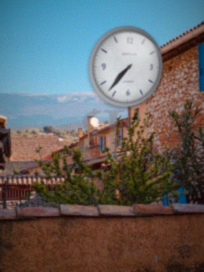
7:37
